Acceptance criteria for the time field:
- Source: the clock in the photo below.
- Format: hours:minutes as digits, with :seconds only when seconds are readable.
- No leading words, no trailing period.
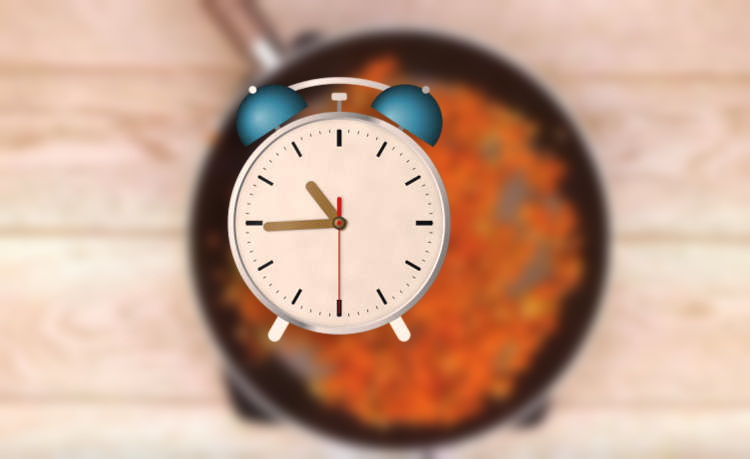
10:44:30
